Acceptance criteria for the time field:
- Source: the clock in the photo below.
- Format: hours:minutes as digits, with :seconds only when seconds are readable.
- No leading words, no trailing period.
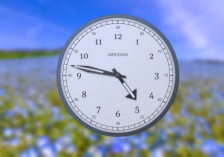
4:47
